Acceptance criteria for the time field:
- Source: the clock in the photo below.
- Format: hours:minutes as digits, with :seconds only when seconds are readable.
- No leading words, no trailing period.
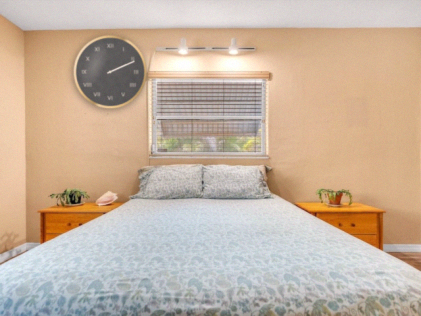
2:11
